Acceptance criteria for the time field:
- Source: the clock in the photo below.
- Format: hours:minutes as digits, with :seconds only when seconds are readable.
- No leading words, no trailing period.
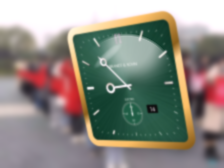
8:53
